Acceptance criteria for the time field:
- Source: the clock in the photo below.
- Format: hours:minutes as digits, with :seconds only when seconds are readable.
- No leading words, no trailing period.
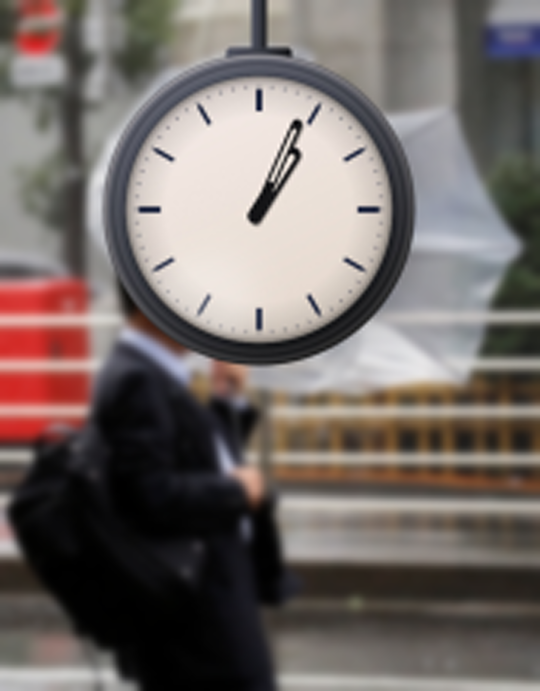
1:04
